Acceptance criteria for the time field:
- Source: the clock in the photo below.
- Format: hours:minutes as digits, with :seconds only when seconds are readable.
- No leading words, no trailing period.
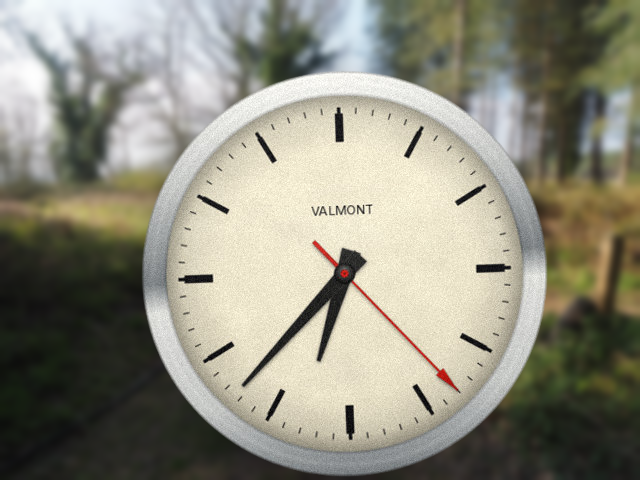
6:37:23
